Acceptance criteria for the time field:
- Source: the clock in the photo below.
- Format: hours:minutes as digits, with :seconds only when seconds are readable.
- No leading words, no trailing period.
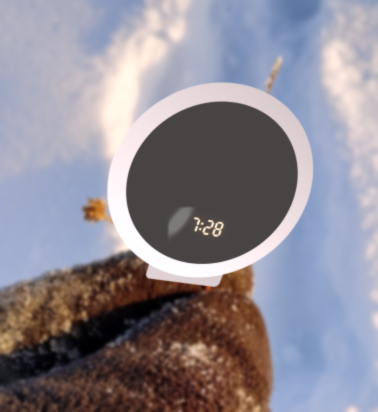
7:28
